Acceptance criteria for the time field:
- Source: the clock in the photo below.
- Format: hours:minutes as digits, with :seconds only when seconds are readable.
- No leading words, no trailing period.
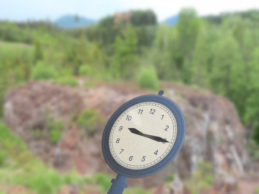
9:15
